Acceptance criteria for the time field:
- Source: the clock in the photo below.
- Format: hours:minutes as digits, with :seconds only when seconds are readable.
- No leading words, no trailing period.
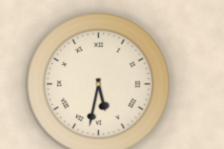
5:32
